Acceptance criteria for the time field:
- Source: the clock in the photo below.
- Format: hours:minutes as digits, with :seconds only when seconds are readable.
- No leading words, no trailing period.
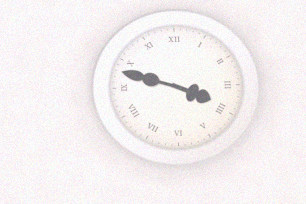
3:48
